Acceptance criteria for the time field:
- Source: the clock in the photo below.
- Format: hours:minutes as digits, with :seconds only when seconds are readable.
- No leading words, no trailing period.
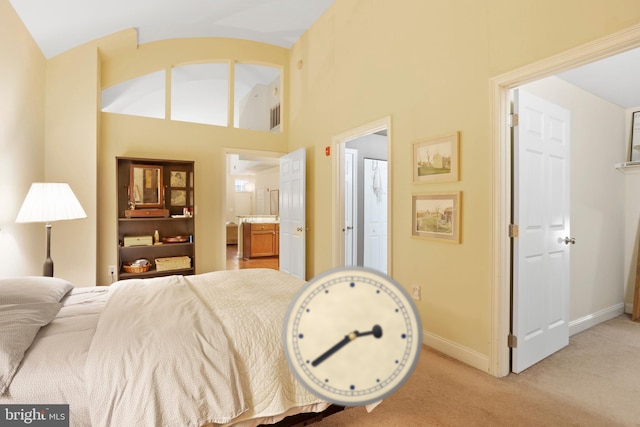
2:39
